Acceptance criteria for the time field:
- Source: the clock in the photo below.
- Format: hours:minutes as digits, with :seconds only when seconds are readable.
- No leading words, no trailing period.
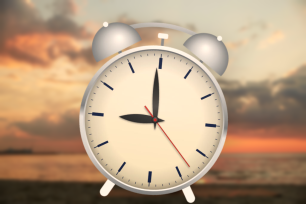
8:59:23
